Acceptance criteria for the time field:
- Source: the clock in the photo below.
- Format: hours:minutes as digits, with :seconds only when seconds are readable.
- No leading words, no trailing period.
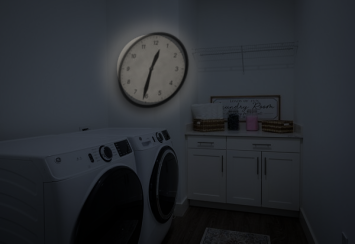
12:31
